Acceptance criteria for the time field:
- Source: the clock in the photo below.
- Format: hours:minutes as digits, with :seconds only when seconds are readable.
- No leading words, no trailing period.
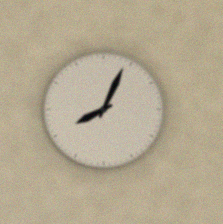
8:04
